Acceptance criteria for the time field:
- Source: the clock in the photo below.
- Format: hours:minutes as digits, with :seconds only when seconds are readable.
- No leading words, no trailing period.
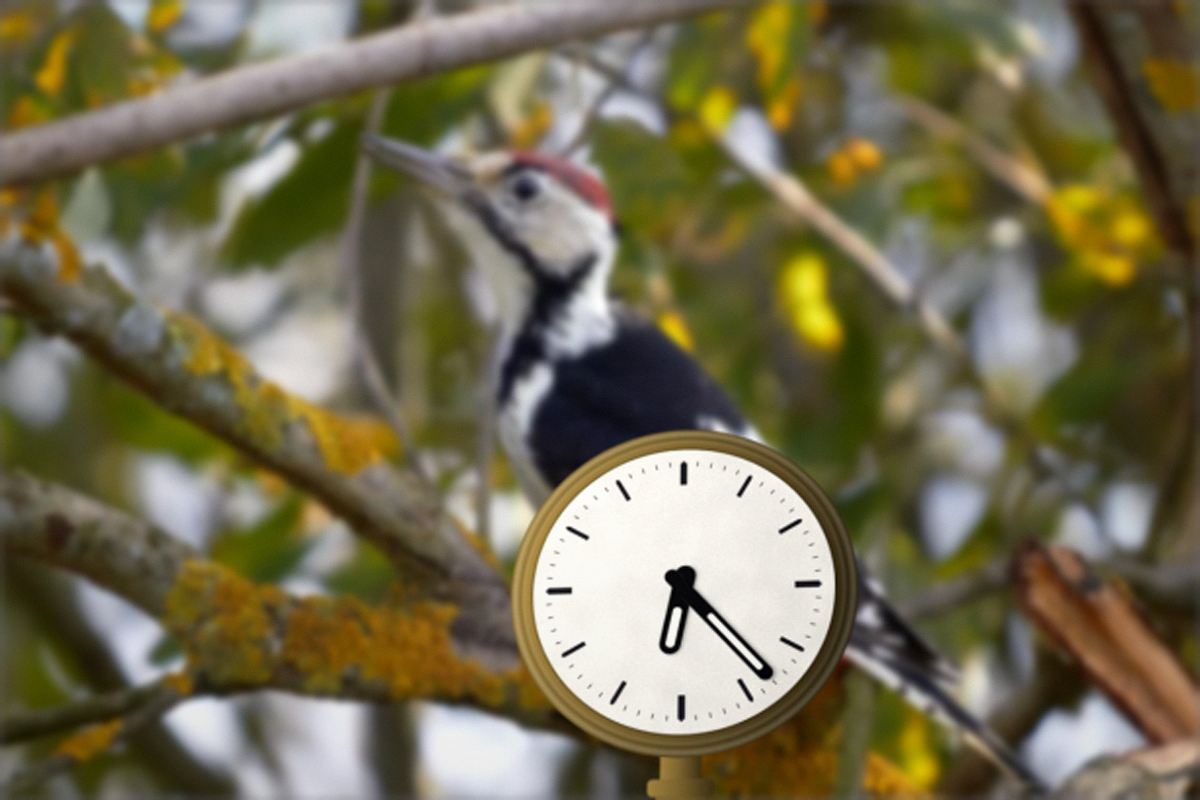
6:23
